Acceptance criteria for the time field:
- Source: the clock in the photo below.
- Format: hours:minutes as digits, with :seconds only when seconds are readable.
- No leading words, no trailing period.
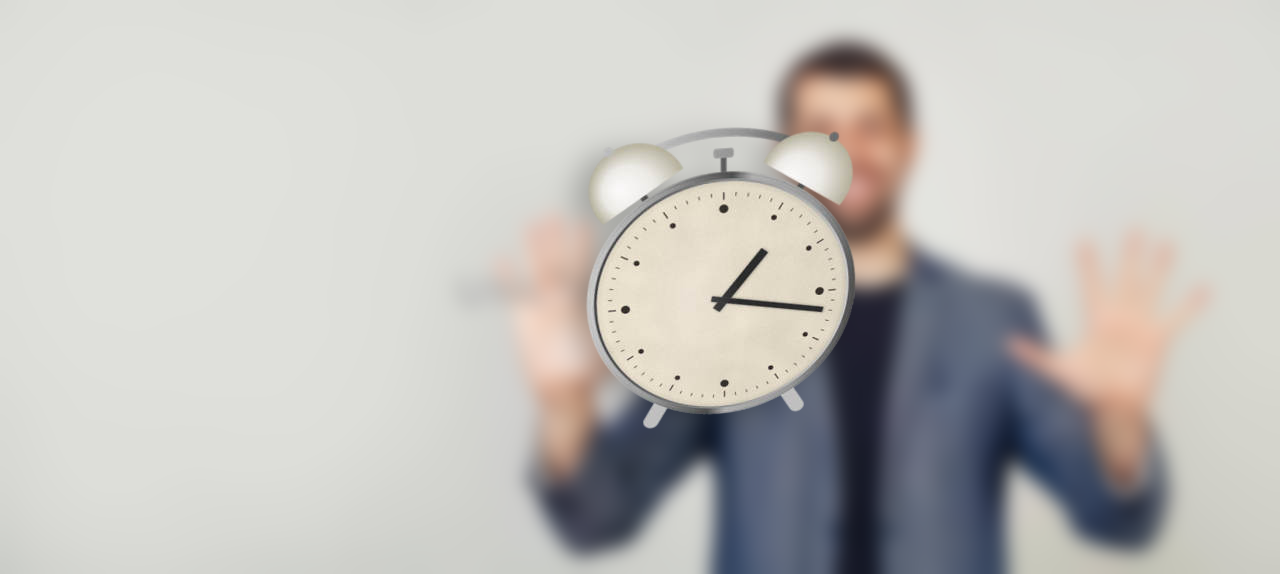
1:17
